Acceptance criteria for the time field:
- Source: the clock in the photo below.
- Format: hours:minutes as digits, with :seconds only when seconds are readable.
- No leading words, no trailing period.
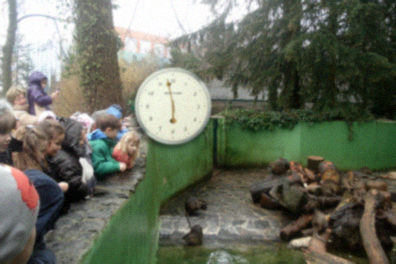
5:58
